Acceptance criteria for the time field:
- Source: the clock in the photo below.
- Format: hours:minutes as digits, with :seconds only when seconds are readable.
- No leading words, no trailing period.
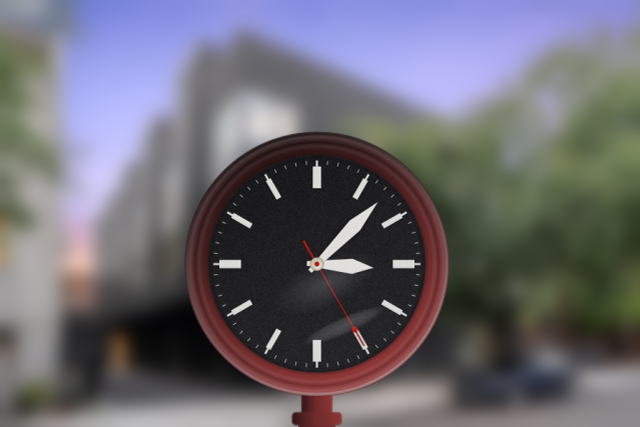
3:07:25
